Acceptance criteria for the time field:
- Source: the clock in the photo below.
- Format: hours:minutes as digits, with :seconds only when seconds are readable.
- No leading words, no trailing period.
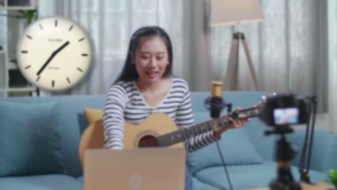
1:36
